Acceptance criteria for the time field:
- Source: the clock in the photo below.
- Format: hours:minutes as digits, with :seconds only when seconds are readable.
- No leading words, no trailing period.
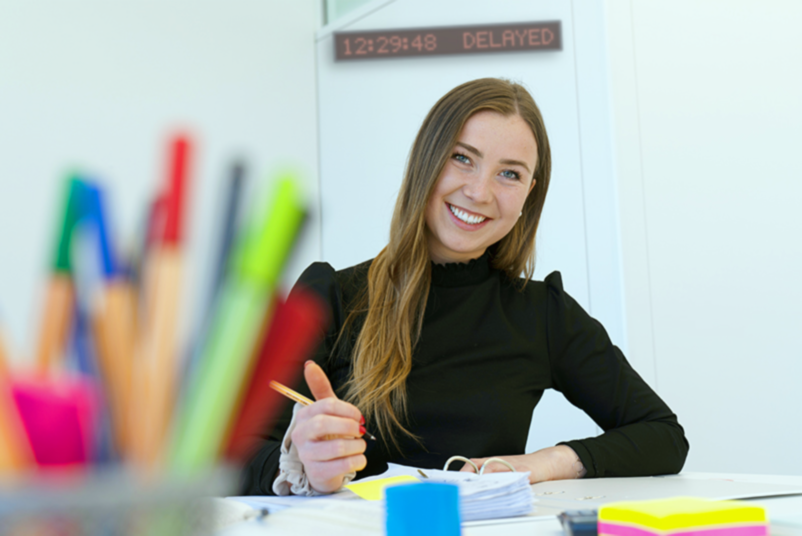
12:29:48
